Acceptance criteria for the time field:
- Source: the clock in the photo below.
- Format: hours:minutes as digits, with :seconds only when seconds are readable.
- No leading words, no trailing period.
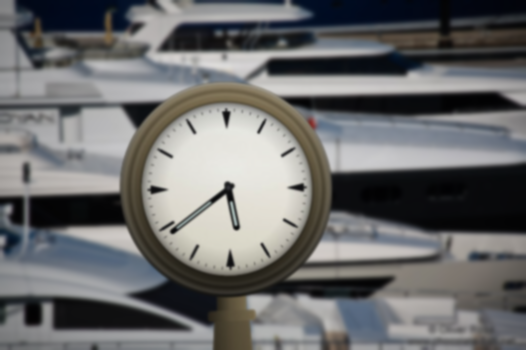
5:39
